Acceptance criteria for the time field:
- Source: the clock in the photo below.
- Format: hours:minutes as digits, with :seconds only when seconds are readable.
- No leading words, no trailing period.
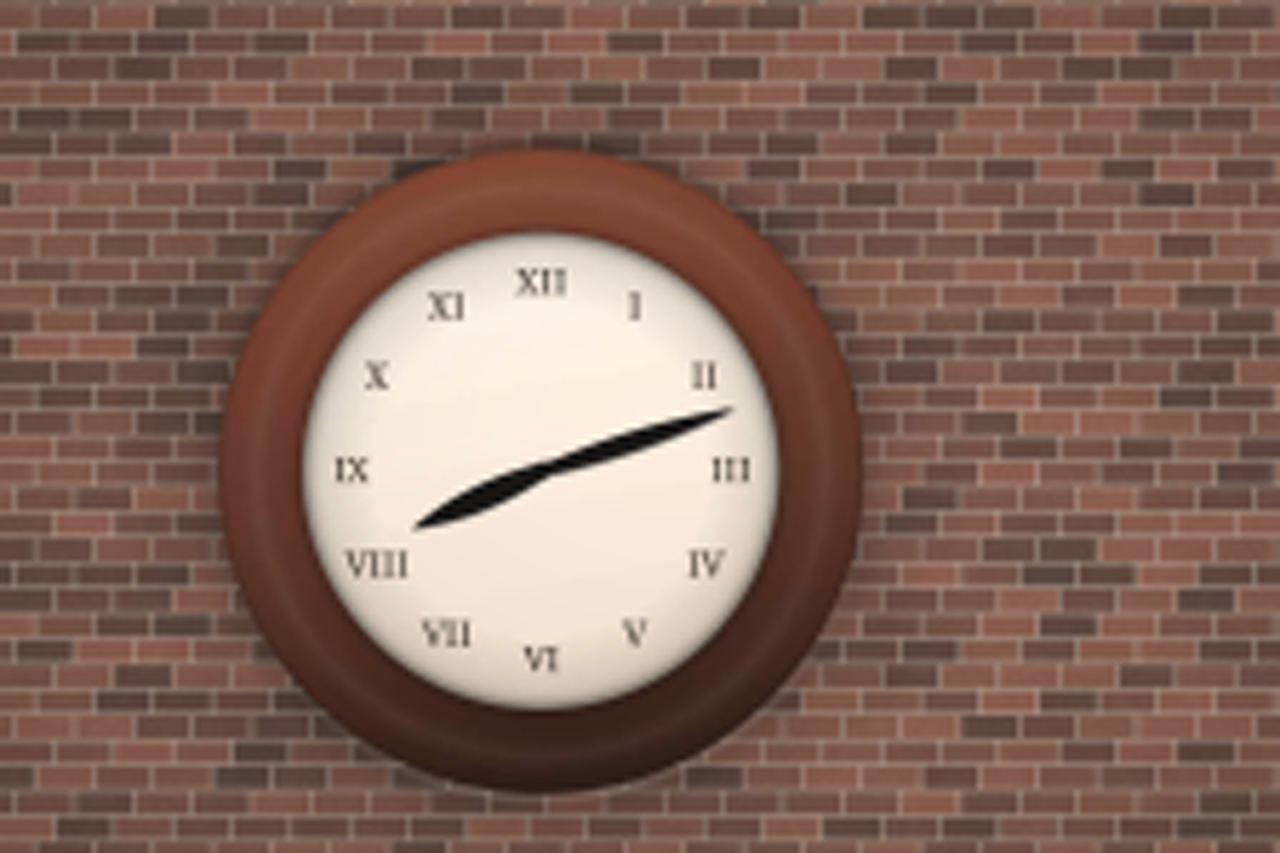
8:12
